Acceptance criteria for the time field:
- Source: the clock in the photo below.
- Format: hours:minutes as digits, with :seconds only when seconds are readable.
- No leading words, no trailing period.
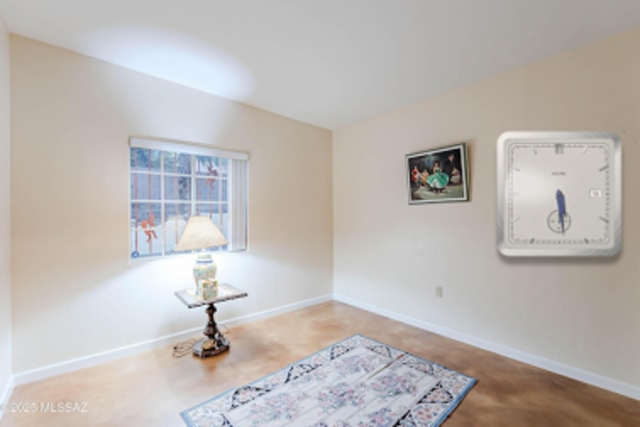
5:29
